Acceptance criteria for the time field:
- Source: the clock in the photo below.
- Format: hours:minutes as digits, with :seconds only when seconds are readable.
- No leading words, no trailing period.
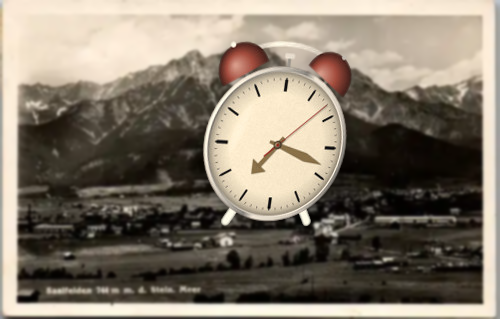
7:18:08
